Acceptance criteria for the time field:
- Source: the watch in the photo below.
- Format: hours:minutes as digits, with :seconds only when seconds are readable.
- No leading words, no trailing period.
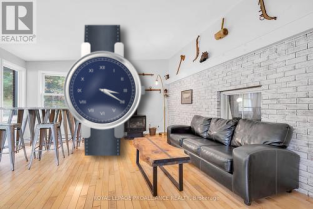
3:20
